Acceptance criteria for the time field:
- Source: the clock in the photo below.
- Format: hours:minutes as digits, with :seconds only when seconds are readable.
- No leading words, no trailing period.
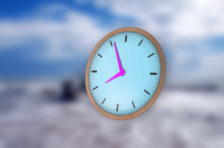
7:56
